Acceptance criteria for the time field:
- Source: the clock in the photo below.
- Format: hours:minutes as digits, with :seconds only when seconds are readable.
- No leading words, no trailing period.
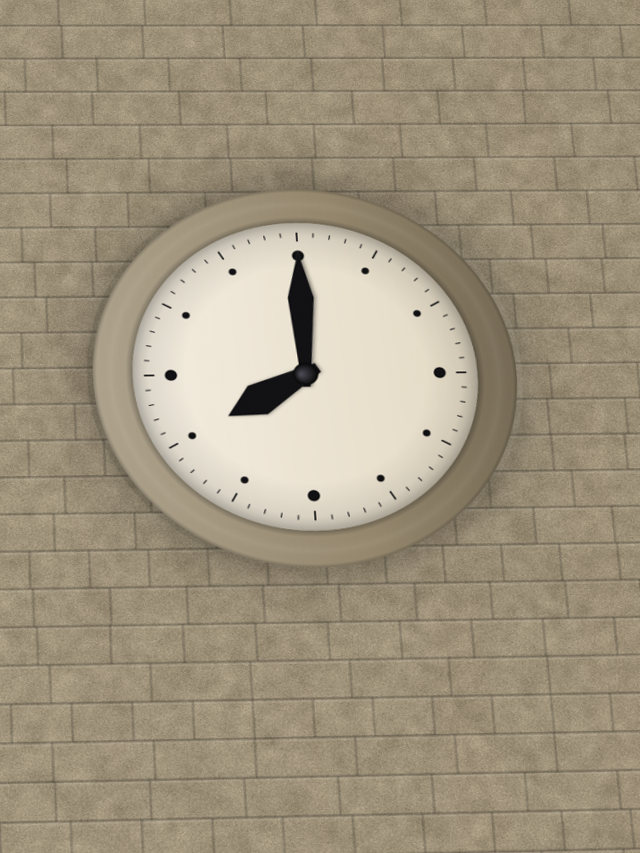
8:00
